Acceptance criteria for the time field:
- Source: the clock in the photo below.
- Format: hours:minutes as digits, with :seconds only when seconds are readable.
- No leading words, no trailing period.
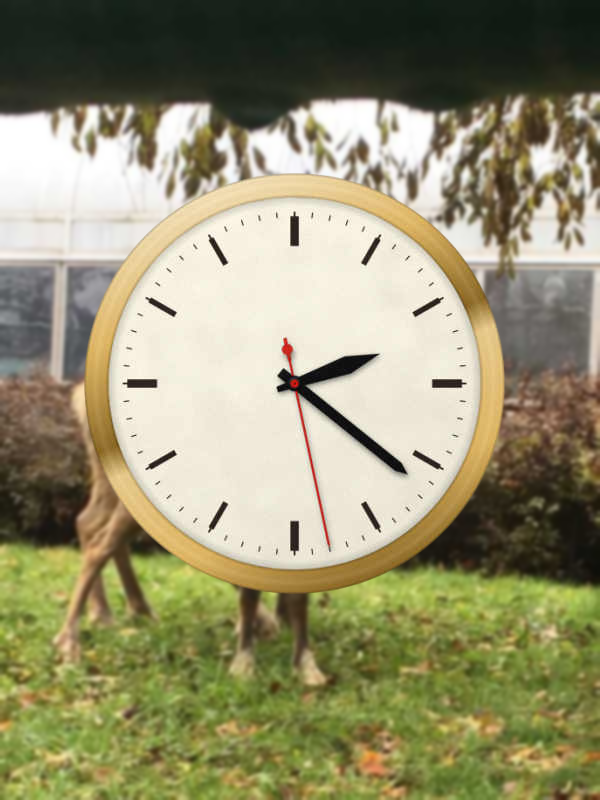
2:21:28
